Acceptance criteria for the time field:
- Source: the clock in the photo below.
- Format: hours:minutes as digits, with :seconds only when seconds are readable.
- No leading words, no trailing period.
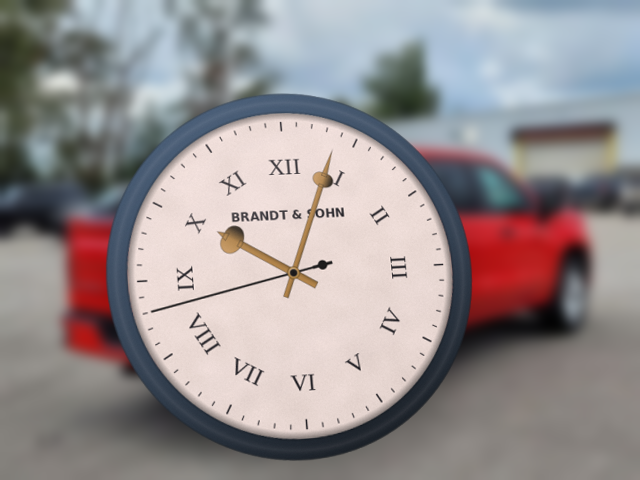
10:03:43
